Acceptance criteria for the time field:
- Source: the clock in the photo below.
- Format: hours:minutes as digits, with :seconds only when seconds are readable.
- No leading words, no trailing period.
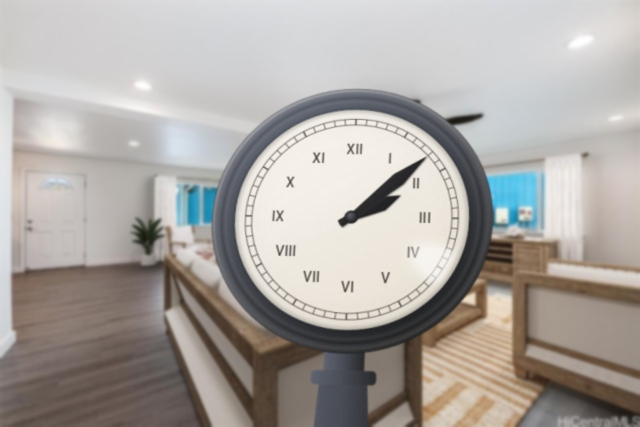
2:08
